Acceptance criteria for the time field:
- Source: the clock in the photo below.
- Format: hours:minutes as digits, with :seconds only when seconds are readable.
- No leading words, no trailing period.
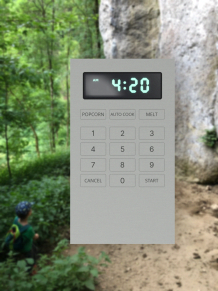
4:20
